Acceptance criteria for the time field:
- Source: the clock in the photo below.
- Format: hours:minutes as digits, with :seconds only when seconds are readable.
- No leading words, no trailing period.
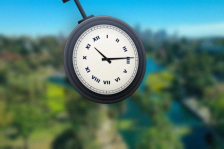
11:19
